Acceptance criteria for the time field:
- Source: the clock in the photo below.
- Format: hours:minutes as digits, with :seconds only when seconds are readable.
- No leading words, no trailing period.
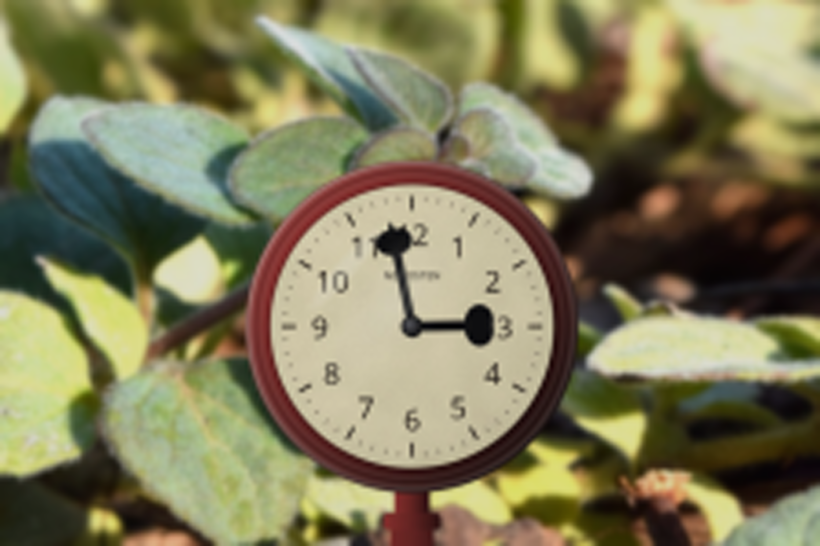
2:58
